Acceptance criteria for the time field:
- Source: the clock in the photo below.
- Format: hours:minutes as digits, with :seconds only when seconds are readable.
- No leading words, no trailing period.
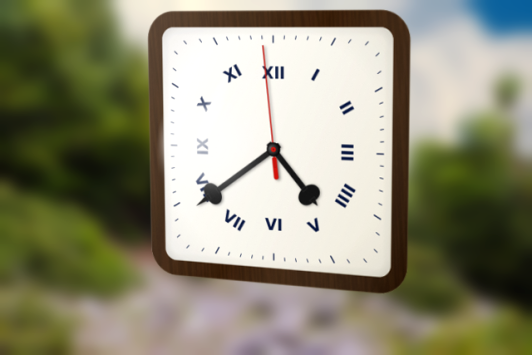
4:38:59
